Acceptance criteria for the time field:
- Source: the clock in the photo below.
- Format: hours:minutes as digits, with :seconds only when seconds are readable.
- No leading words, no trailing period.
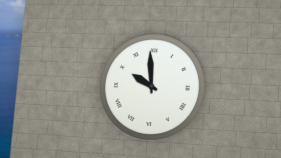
9:59
